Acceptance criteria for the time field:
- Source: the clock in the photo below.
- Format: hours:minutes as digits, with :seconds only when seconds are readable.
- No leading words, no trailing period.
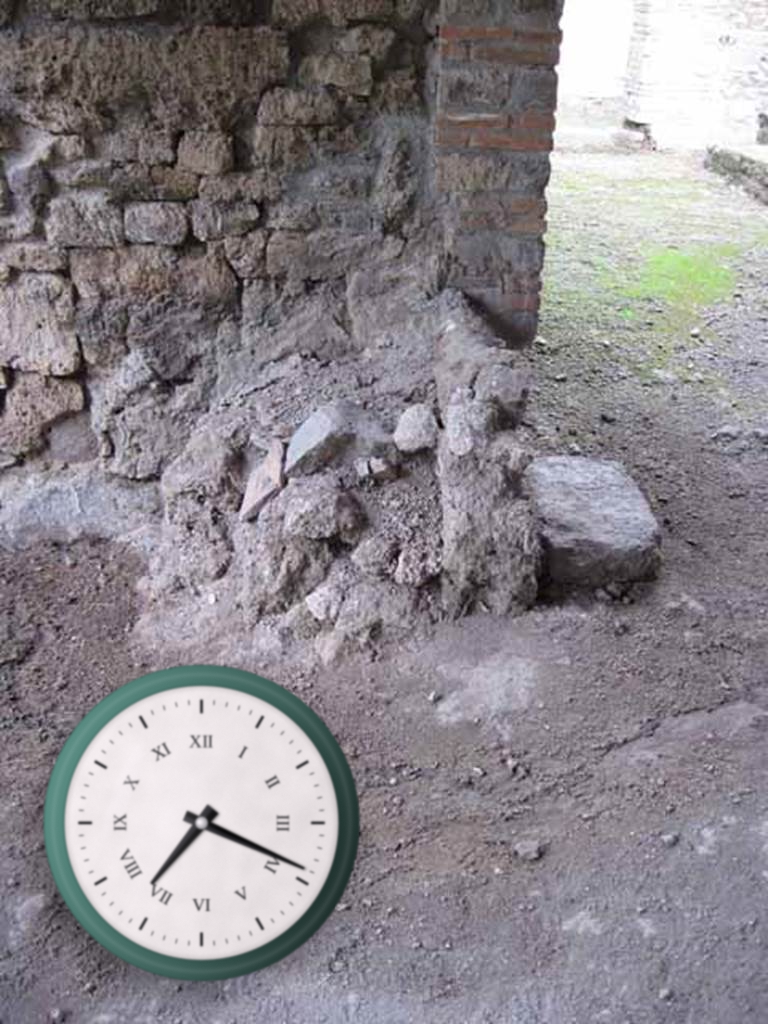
7:19
